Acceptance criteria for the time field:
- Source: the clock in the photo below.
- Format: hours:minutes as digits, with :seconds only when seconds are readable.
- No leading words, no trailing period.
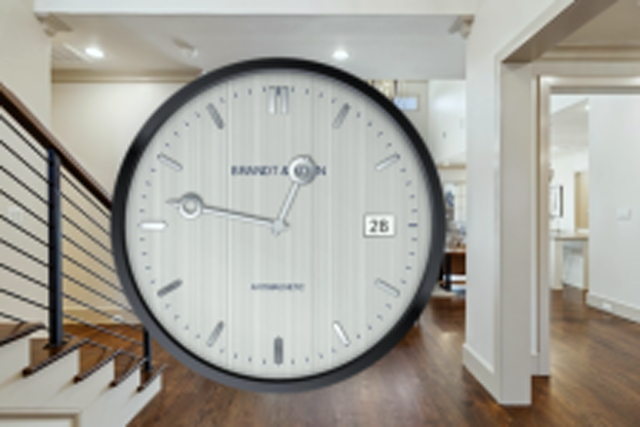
12:47
